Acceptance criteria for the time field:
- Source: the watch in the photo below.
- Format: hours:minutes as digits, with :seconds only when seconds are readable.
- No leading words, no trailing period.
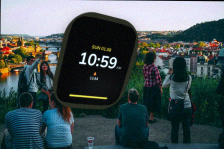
10:59
